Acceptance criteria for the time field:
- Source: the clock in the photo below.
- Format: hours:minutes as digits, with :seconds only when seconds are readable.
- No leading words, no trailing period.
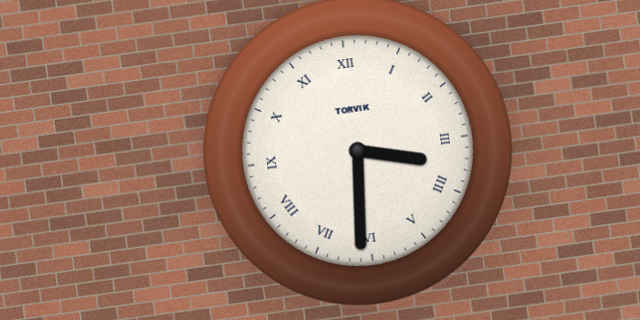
3:31
